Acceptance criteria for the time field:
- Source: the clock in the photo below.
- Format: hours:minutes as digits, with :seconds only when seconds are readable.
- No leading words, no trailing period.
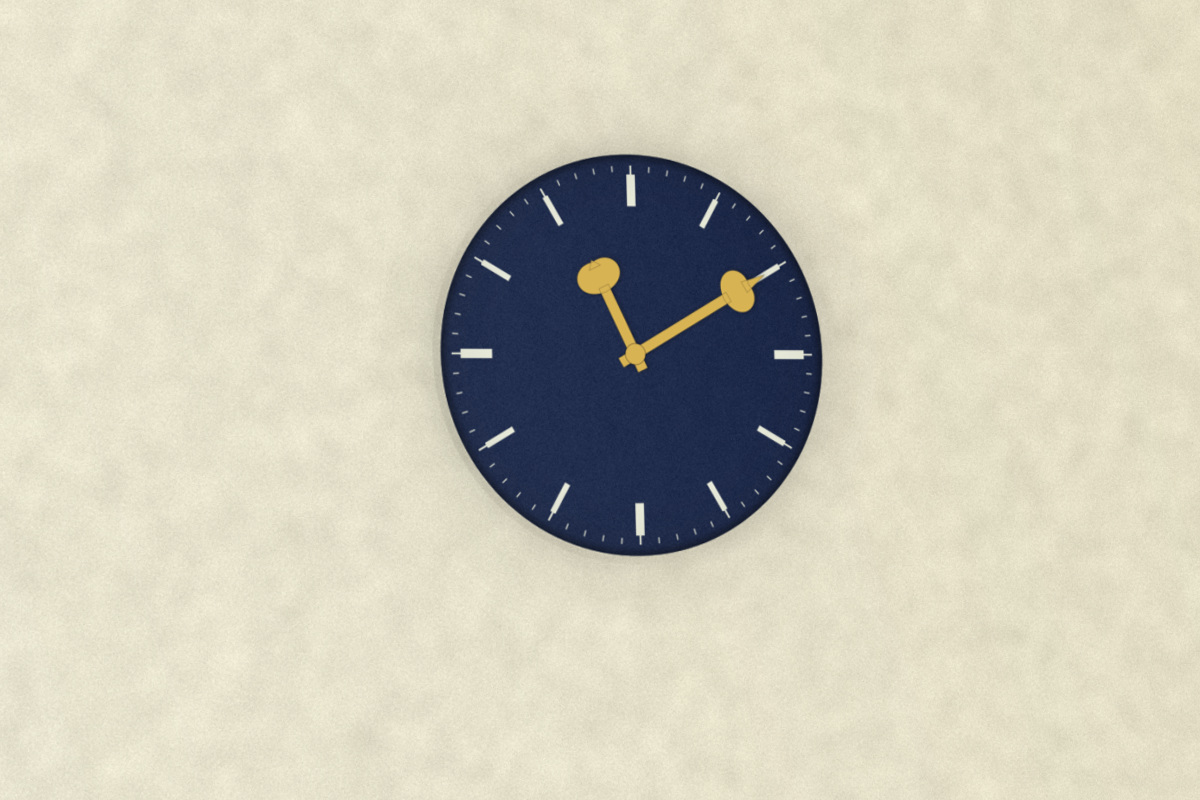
11:10
